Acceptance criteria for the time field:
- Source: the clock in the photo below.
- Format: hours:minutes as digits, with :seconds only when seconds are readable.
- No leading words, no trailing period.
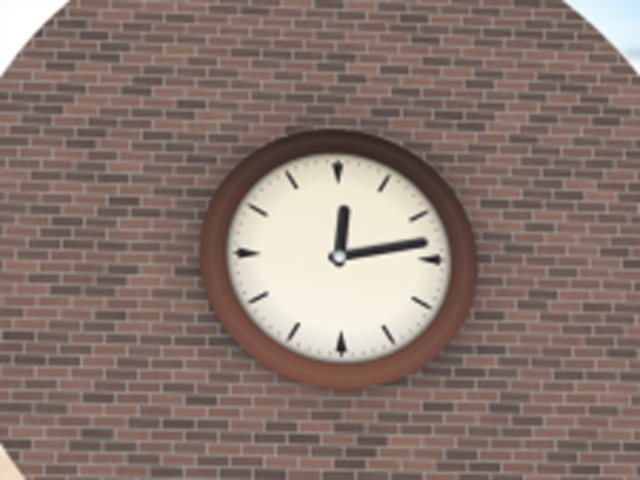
12:13
